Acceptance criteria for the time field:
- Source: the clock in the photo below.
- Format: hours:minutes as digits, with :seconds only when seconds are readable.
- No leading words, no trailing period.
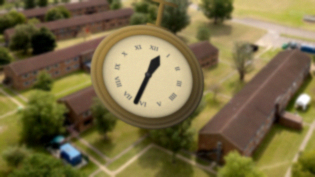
12:32
